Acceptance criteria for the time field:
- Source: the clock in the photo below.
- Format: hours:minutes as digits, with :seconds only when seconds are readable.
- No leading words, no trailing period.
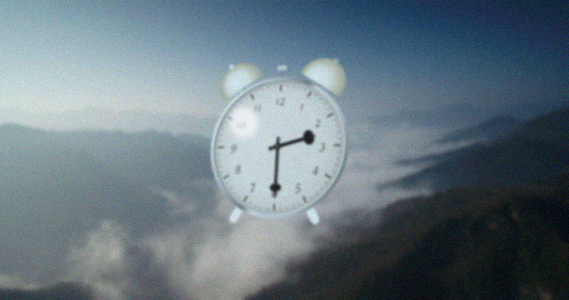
2:30
